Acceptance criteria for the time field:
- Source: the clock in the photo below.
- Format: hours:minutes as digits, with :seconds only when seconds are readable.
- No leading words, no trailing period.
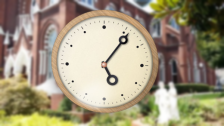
5:06
